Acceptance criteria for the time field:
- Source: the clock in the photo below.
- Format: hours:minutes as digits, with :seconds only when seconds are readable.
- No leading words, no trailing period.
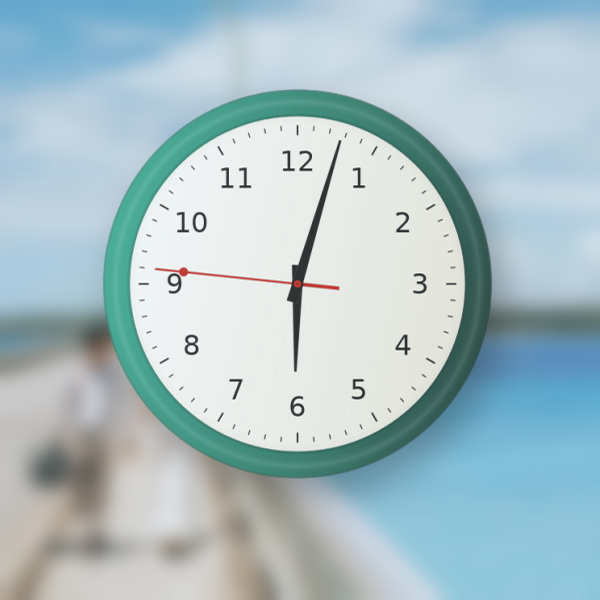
6:02:46
